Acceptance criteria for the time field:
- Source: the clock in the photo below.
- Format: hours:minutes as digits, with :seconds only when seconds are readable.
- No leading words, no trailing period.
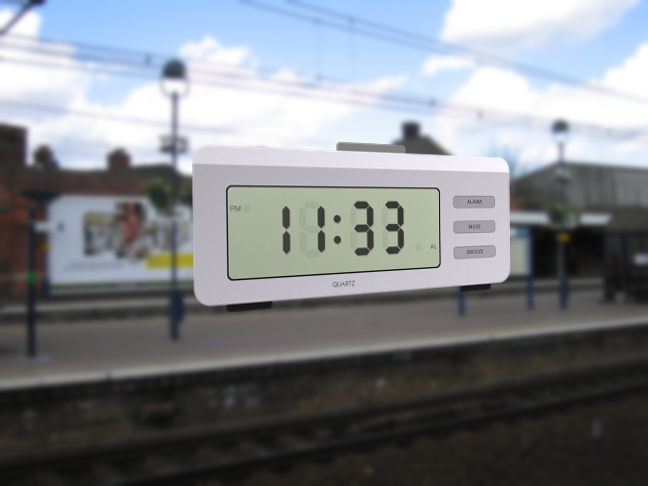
11:33
